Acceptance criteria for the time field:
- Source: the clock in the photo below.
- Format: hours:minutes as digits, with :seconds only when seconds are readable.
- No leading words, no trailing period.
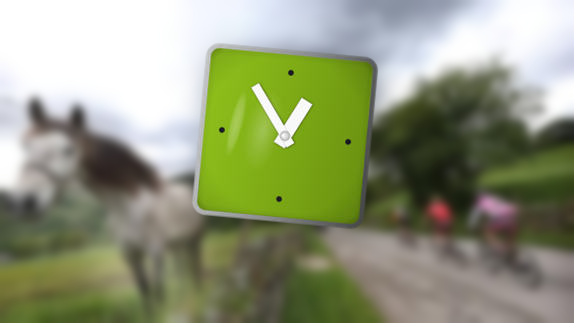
12:54
